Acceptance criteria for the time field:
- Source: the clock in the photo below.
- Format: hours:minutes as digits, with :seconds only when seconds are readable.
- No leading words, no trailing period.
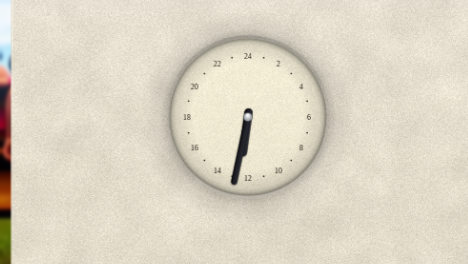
12:32
